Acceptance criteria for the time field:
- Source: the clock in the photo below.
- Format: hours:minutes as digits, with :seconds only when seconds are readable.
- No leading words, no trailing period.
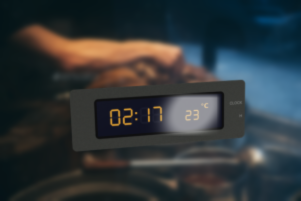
2:17
